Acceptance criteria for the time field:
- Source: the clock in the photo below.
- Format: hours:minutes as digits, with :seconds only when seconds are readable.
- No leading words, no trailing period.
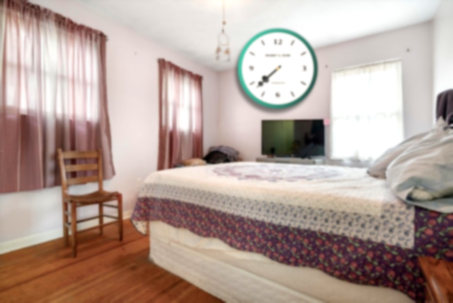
7:38
